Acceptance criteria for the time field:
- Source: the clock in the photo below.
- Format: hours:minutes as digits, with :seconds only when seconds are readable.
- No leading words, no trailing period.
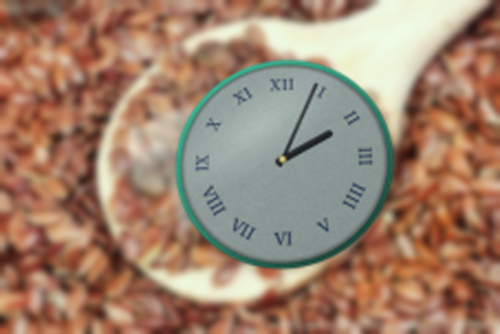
2:04
